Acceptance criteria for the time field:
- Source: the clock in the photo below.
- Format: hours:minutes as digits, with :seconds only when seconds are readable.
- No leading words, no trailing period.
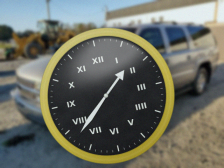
1:38
